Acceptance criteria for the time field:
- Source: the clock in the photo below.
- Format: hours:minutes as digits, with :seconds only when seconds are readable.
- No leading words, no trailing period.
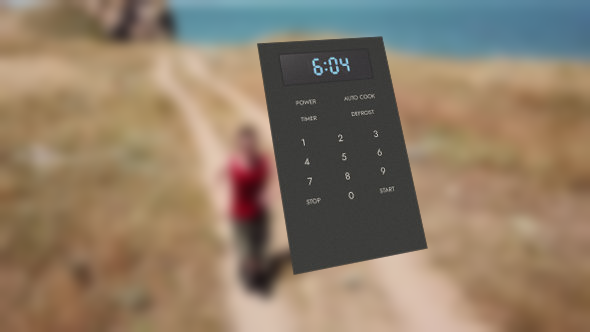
6:04
